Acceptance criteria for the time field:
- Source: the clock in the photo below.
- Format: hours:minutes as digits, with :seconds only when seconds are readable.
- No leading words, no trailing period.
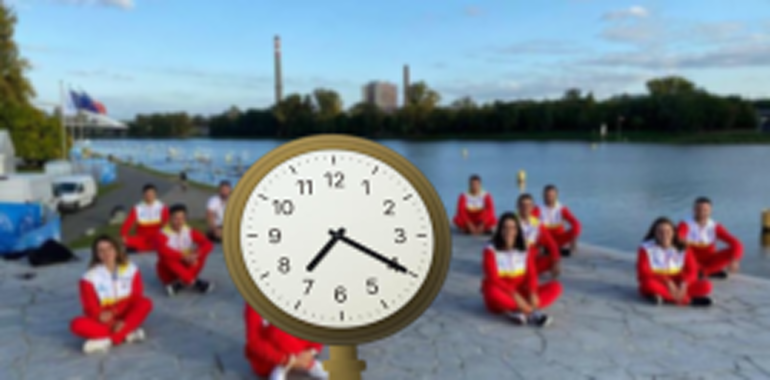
7:20
